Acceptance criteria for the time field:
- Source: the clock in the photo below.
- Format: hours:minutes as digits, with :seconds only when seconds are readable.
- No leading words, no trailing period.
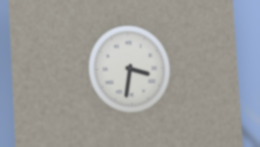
3:32
